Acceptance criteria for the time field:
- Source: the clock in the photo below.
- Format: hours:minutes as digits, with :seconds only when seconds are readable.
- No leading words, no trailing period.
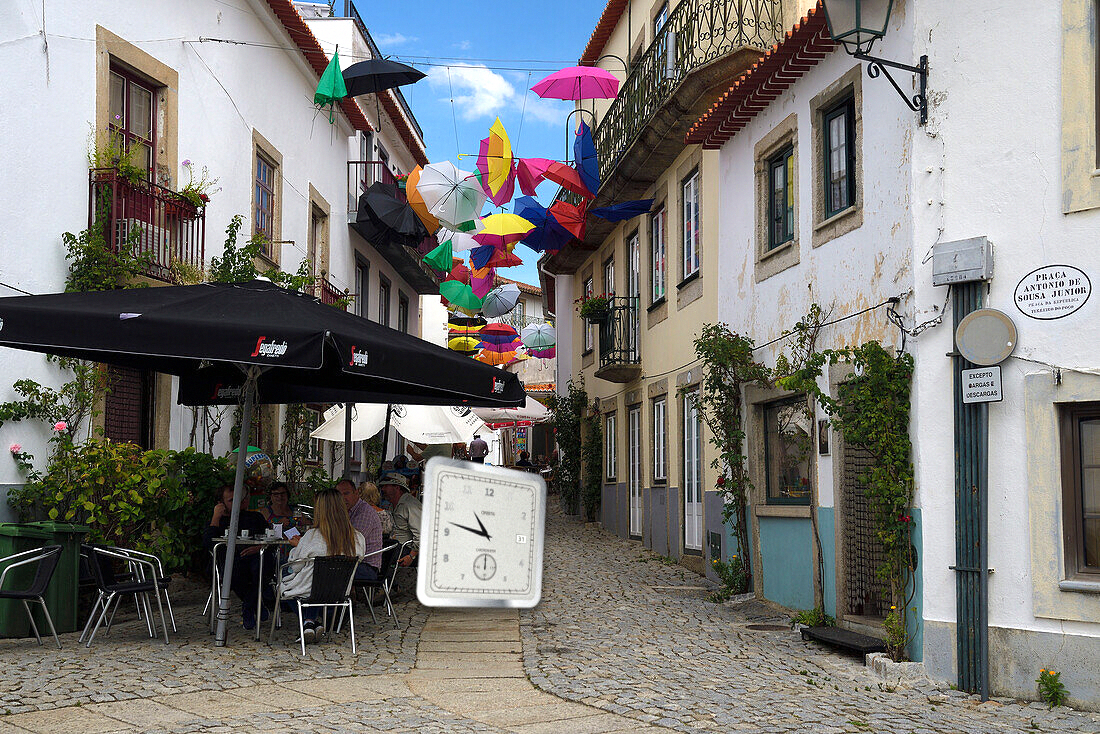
10:47
